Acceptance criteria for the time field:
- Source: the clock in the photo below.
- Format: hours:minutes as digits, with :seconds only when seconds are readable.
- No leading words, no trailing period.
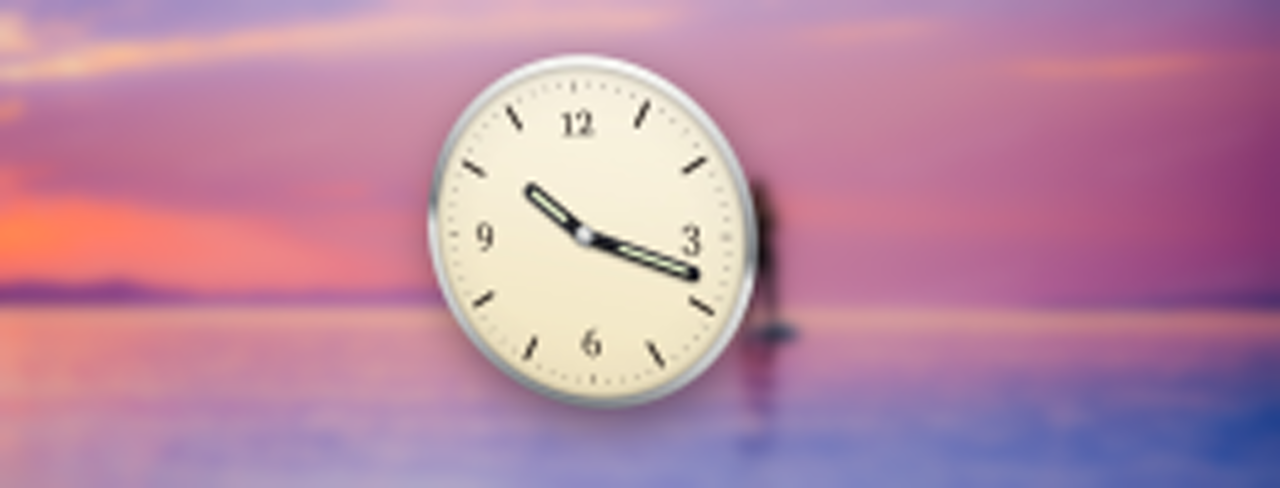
10:18
